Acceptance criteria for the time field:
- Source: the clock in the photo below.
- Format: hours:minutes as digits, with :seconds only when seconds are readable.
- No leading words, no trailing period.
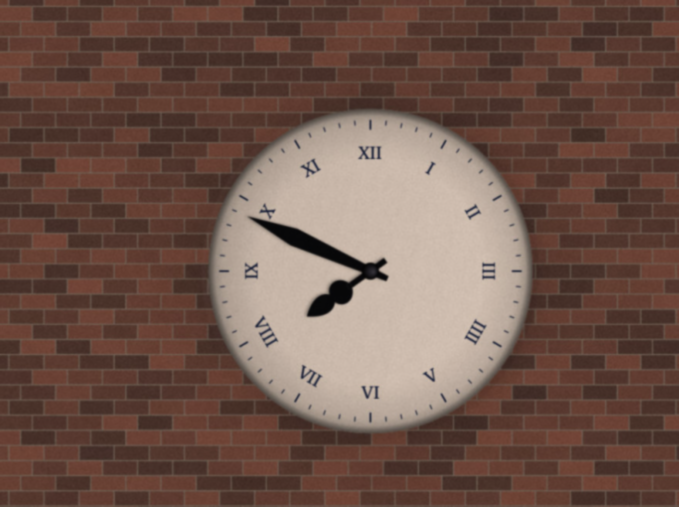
7:49
